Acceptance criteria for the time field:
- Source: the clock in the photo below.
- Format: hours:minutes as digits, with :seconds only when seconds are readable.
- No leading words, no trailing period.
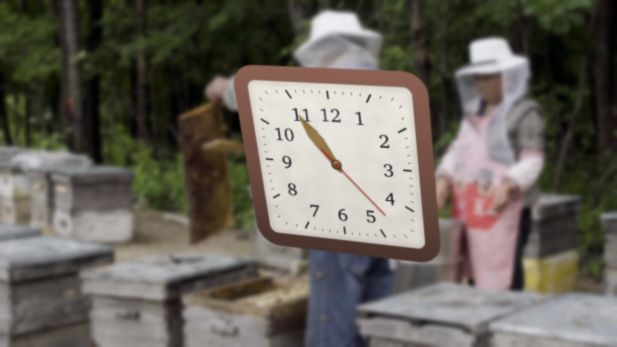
10:54:23
